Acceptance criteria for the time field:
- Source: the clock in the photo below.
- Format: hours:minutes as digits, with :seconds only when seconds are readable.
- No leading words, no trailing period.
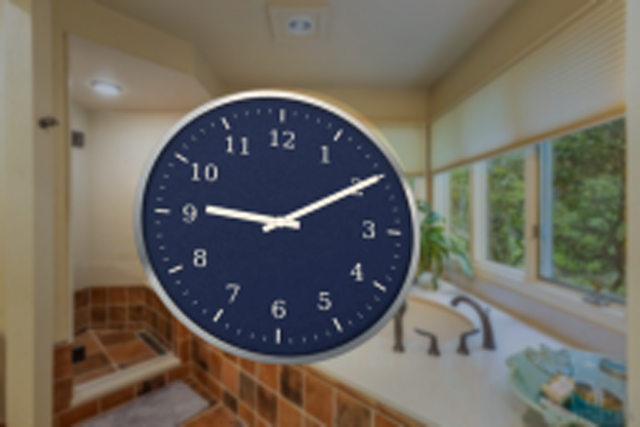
9:10
